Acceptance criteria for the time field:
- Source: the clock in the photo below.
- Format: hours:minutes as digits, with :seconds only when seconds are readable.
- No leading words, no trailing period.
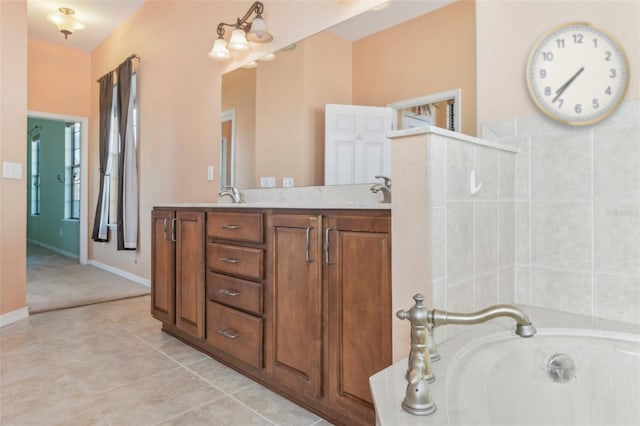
7:37
